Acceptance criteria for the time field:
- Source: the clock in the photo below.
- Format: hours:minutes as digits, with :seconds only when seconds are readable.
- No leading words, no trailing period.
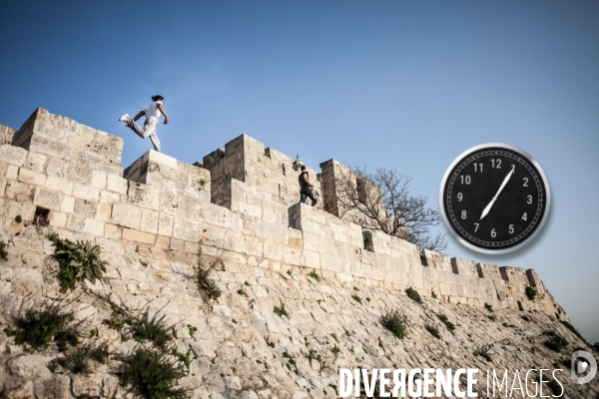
7:05
